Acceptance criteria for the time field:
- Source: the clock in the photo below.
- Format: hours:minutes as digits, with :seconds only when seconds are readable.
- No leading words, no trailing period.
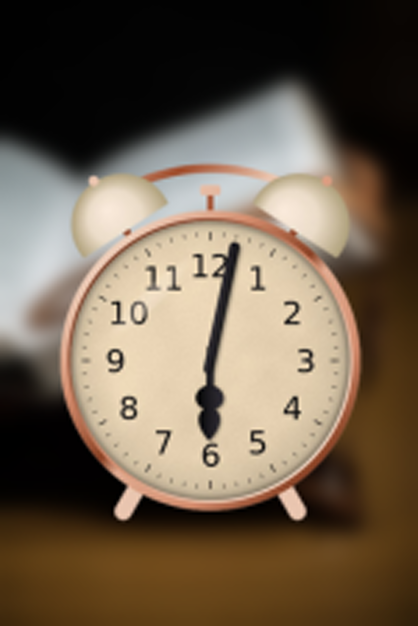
6:02
